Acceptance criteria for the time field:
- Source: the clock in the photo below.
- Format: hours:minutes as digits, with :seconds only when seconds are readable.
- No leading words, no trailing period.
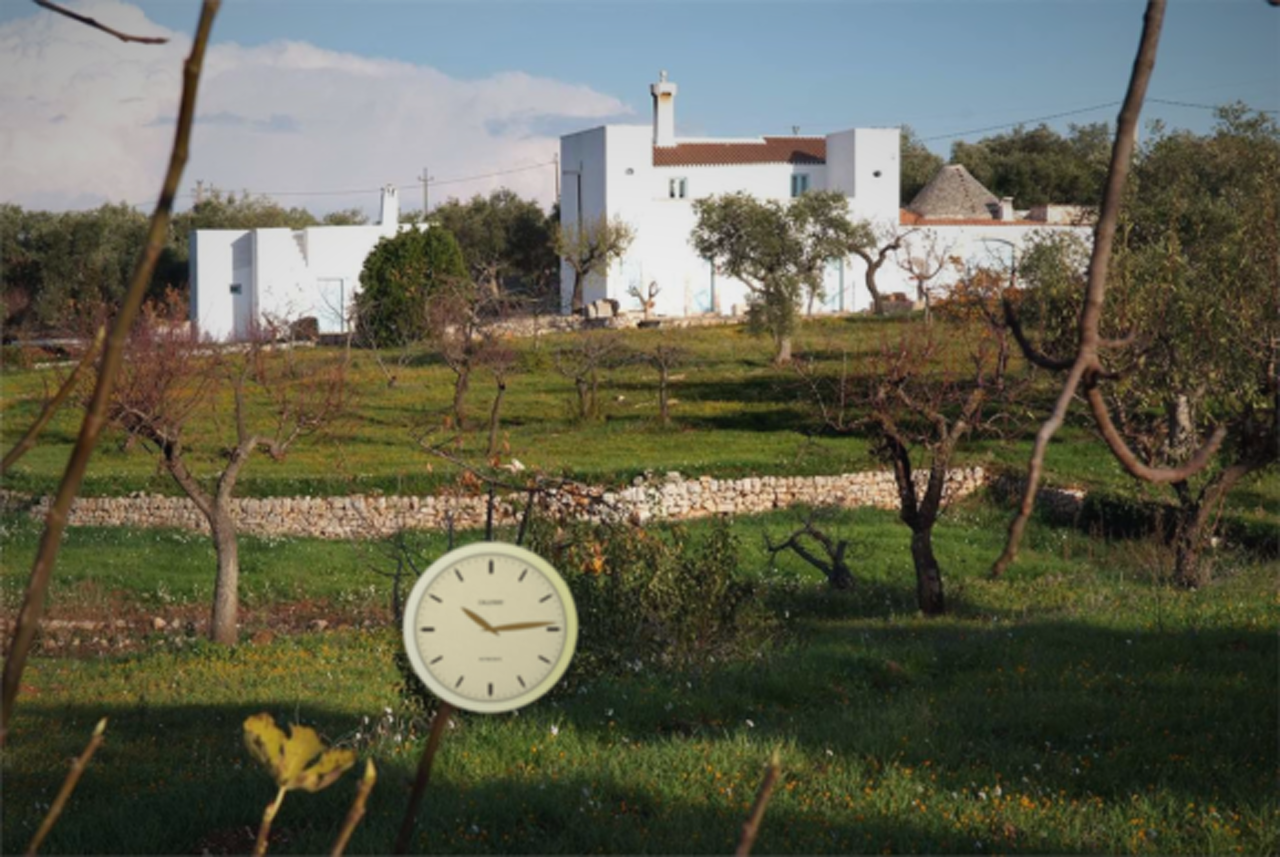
10:14
